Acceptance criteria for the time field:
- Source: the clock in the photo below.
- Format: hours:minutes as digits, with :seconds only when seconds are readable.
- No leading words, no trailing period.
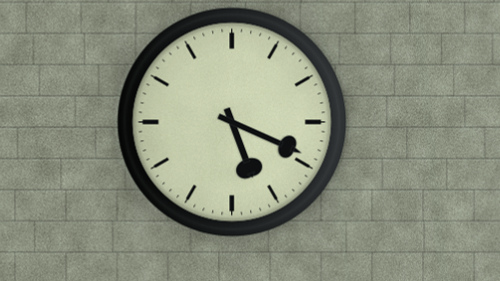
5:19
